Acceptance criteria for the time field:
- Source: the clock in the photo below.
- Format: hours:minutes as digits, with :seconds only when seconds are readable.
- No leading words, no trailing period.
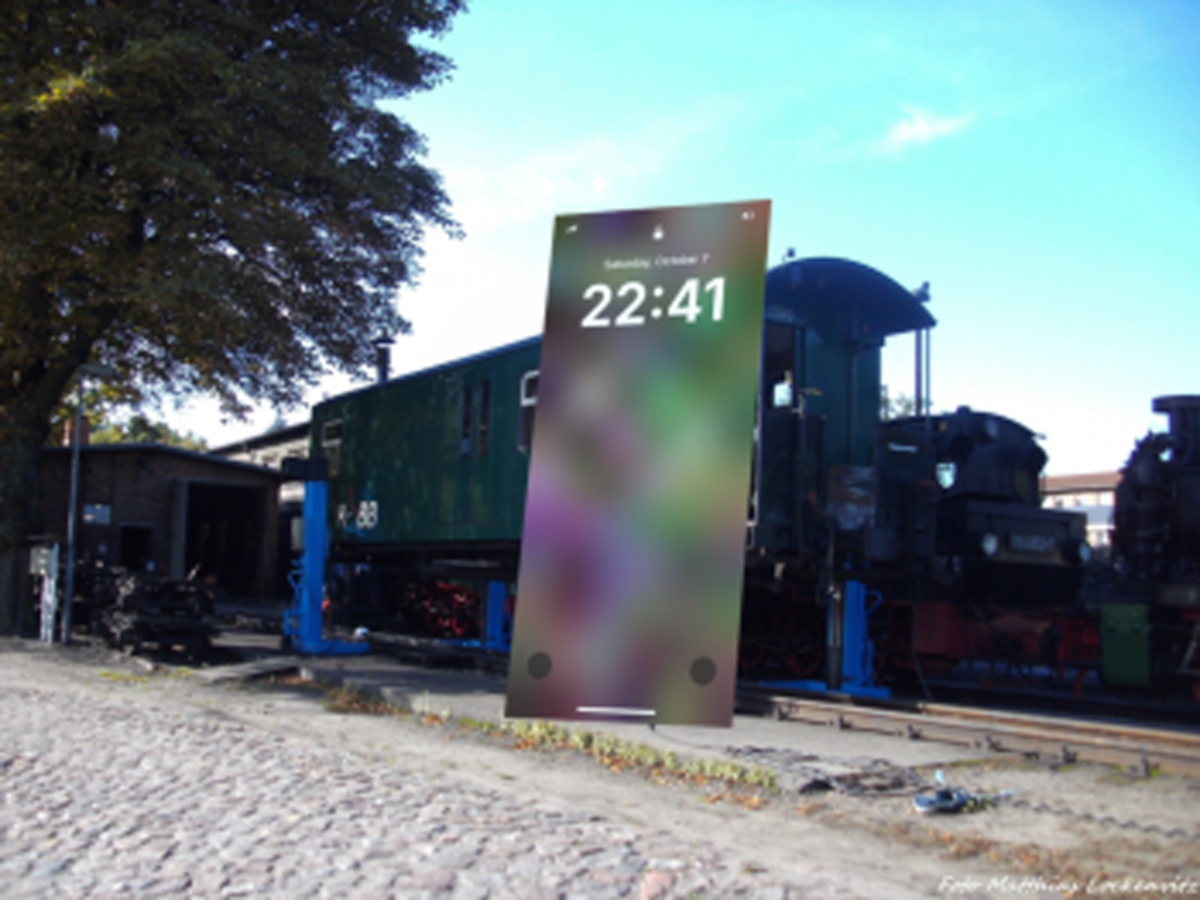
22:41
